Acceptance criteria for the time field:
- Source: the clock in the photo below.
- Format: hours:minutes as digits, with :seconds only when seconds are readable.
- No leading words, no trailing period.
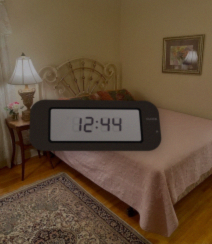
12:44
